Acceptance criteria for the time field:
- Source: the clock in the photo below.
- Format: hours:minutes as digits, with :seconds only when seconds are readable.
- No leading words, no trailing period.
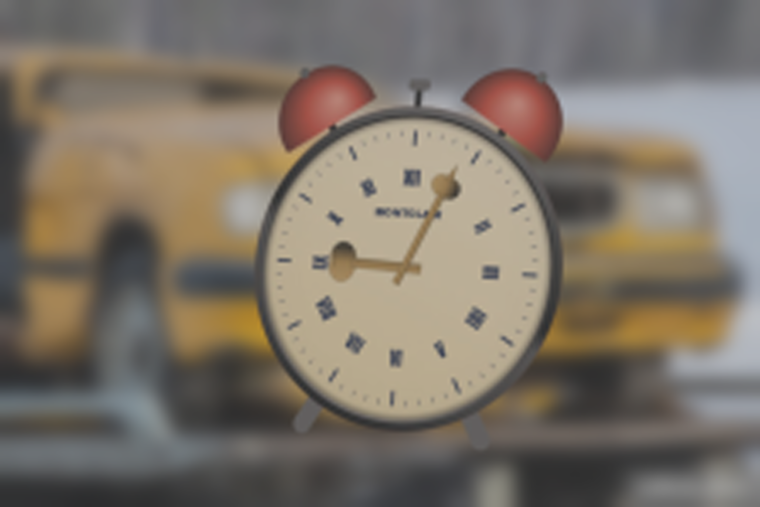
9:04
